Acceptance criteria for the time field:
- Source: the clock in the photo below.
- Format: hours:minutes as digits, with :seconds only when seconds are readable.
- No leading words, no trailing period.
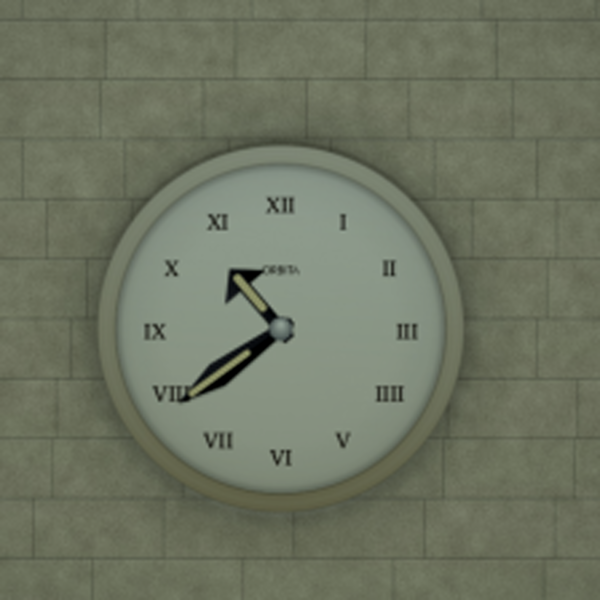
10:39
